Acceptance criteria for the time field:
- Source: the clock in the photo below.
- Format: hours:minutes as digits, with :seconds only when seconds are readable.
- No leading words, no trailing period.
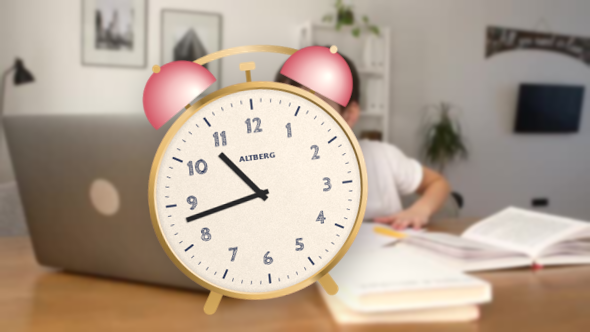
10:43
